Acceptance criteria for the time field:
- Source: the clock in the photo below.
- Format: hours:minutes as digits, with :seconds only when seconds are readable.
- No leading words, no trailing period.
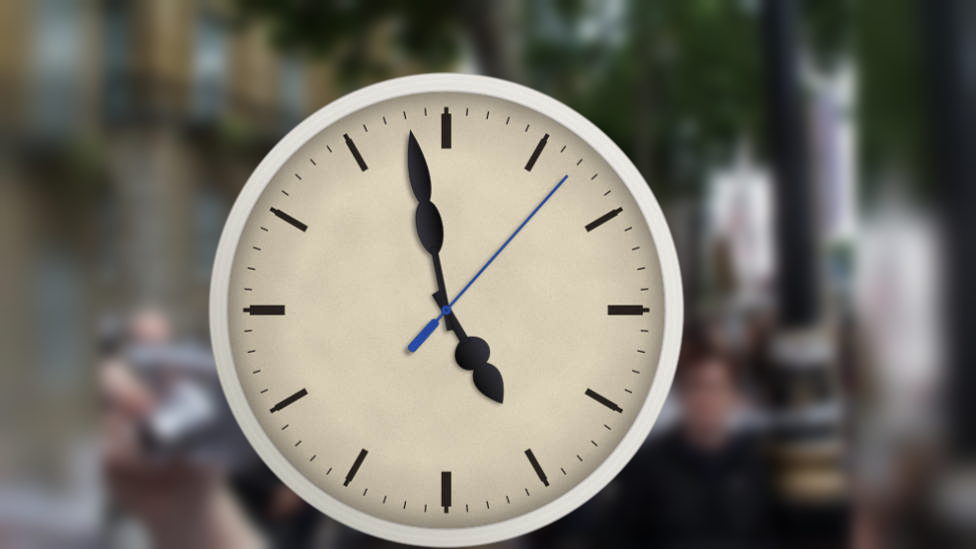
4:58:07
